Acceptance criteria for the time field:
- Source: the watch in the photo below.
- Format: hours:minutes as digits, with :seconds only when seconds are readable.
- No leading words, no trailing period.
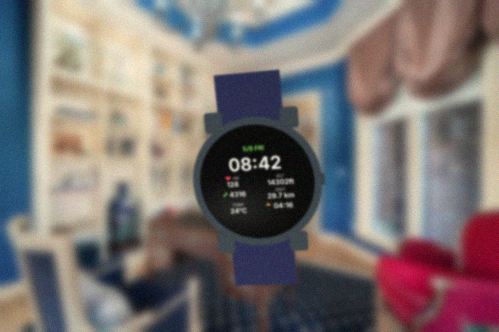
8:42
